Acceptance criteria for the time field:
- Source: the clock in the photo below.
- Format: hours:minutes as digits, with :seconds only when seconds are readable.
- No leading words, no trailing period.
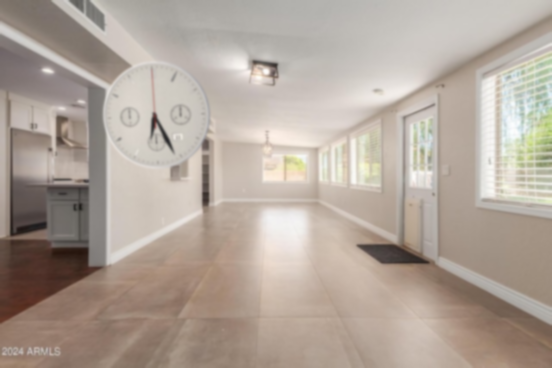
6:26
